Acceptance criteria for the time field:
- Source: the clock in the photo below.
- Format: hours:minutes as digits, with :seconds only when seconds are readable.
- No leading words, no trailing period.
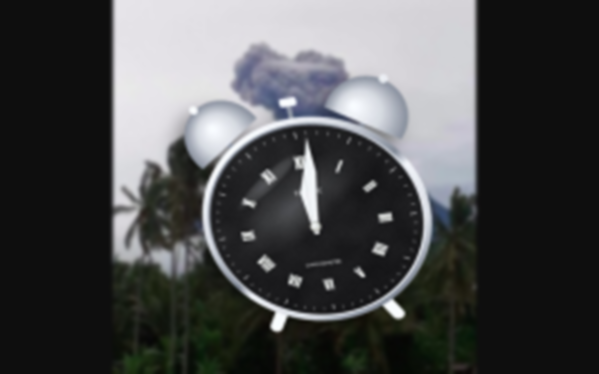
12:01
